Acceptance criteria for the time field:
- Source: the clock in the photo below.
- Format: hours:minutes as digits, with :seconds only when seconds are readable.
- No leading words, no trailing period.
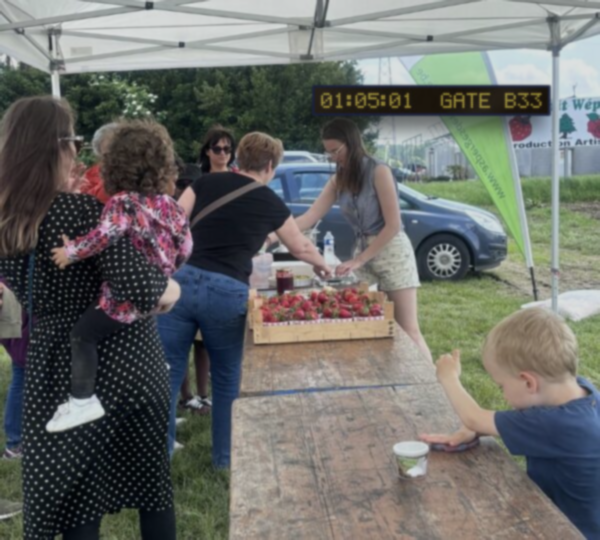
1:05:01
